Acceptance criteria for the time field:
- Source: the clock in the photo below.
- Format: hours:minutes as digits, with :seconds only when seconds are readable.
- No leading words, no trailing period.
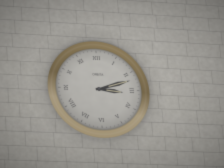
3:12
